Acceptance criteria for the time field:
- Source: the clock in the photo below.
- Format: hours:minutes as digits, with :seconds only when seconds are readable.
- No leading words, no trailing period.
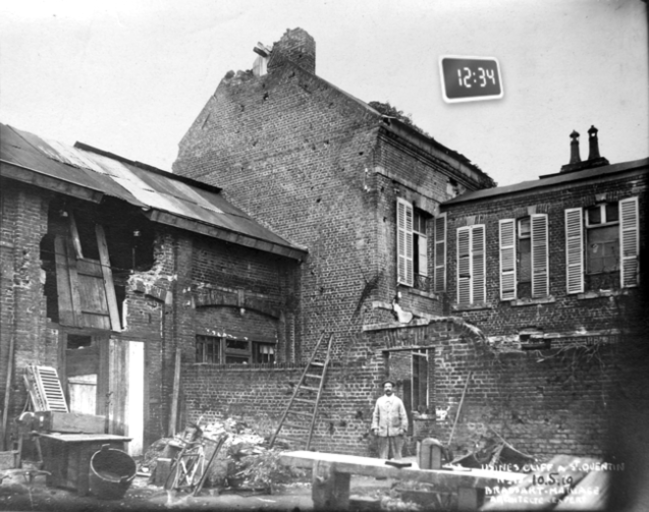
12:34
